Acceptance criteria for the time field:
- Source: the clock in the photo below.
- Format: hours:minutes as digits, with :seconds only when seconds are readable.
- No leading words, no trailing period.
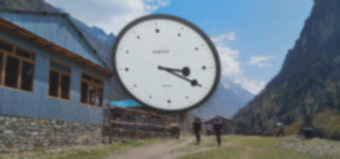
3:20
